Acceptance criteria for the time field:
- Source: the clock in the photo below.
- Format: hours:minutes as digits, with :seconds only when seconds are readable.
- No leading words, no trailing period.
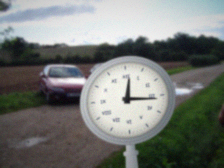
12:16
